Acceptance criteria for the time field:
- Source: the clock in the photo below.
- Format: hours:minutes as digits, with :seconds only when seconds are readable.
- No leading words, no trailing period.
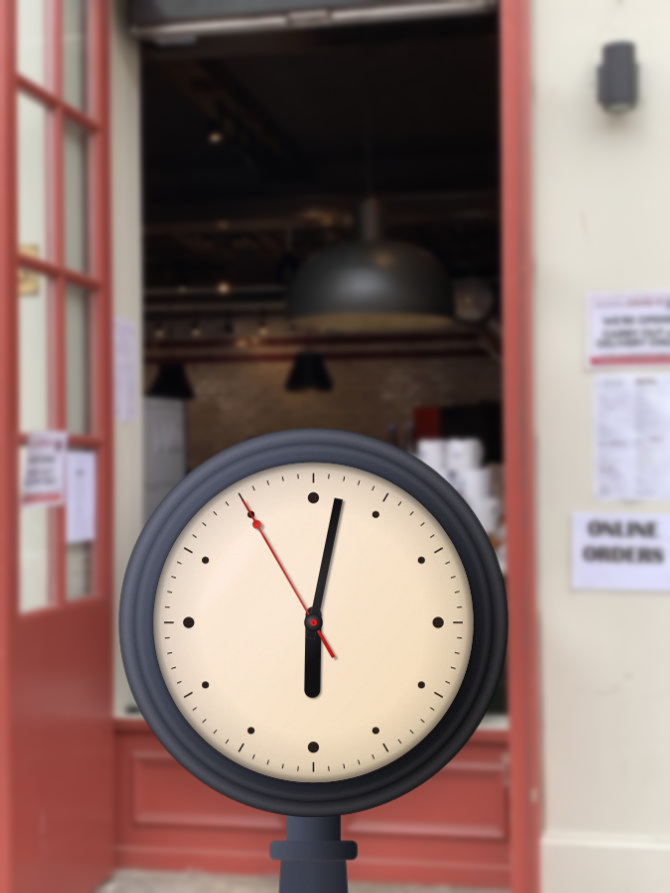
6:01:55
